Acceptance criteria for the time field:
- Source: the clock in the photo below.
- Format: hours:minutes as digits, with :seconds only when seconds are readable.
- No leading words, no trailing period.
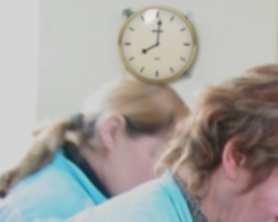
8:01
